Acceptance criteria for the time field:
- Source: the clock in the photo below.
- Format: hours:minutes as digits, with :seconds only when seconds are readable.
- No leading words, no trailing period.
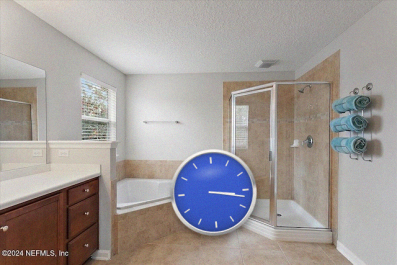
3:17
